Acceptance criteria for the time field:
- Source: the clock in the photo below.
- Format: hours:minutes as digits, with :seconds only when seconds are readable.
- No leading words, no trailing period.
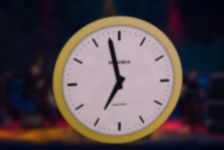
6:58
